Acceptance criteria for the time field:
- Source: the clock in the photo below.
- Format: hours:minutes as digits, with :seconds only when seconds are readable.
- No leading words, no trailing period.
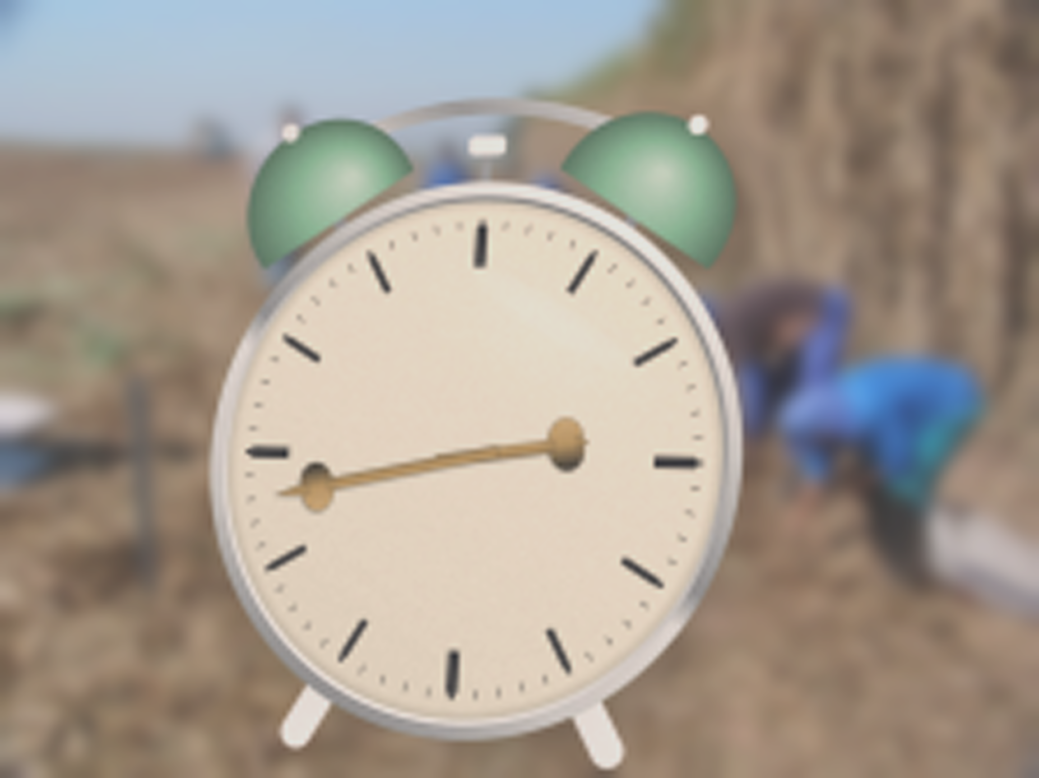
2:43
